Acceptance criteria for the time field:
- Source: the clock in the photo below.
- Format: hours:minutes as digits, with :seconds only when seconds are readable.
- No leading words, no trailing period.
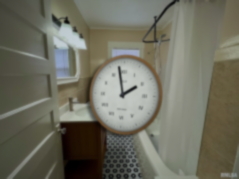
1:58
